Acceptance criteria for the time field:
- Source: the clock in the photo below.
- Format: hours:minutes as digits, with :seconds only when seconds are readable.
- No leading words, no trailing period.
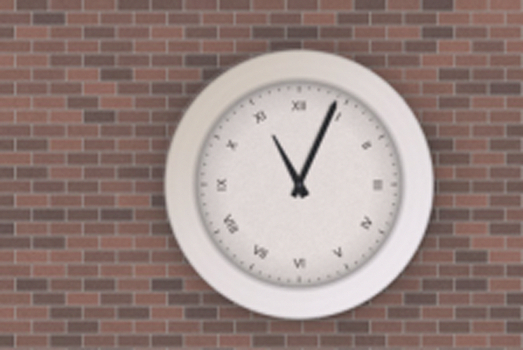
11:04
